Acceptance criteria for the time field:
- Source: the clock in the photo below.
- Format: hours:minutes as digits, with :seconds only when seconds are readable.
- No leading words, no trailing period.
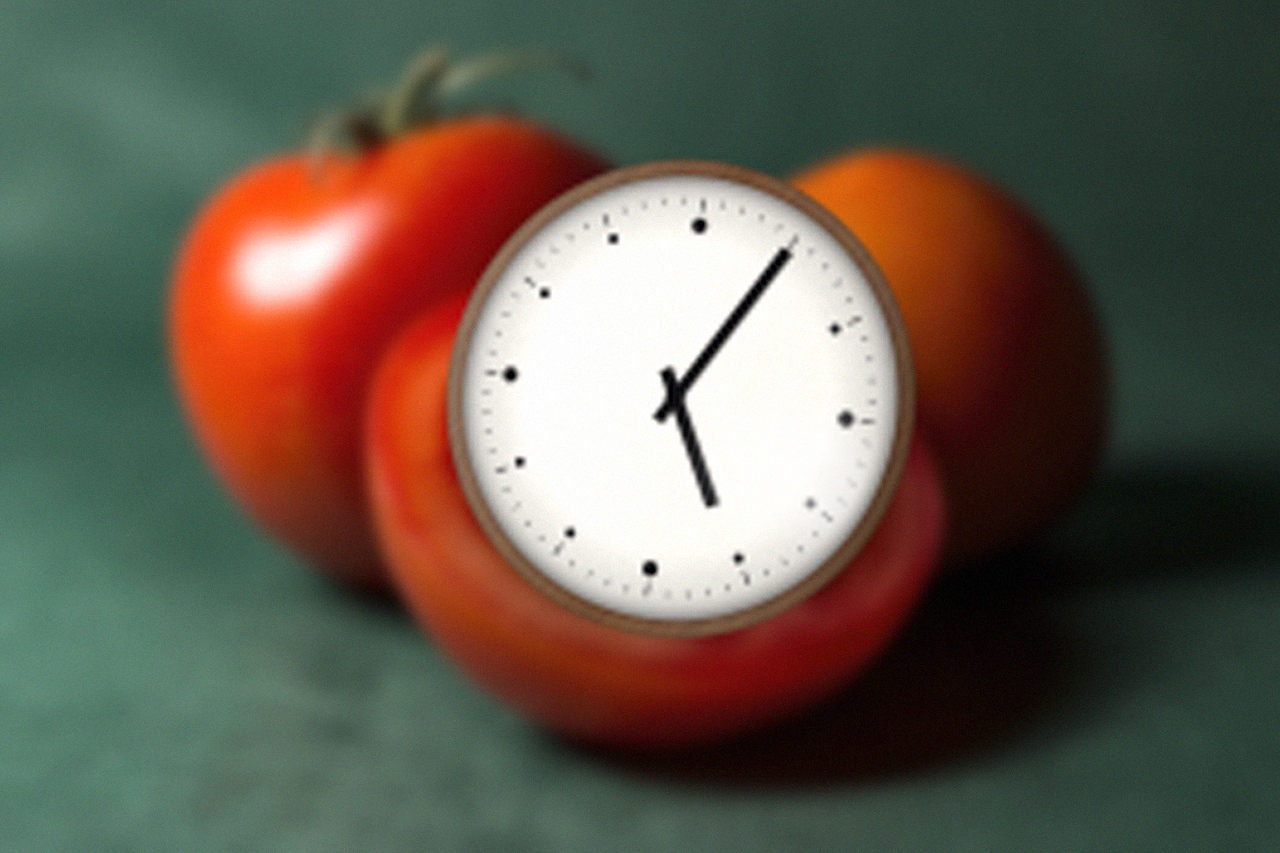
5:05
